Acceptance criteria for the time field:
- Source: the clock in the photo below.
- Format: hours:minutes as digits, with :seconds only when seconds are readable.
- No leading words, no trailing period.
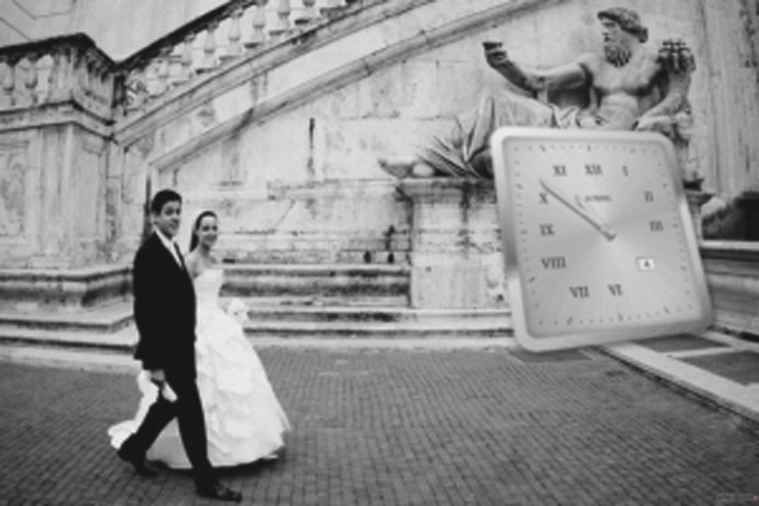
10:52
